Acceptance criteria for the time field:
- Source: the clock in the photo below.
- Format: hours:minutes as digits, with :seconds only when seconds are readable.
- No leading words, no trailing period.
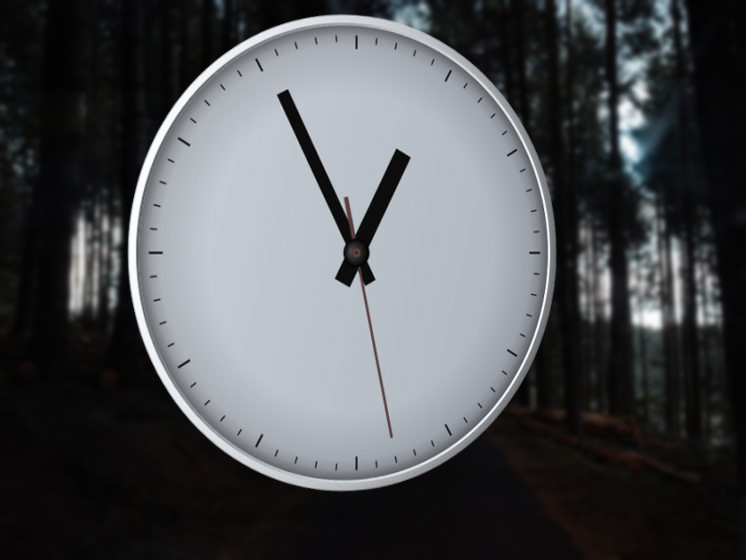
12:55:28
